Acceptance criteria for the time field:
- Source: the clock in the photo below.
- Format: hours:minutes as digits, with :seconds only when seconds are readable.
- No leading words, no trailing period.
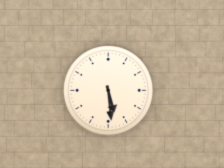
5:29
